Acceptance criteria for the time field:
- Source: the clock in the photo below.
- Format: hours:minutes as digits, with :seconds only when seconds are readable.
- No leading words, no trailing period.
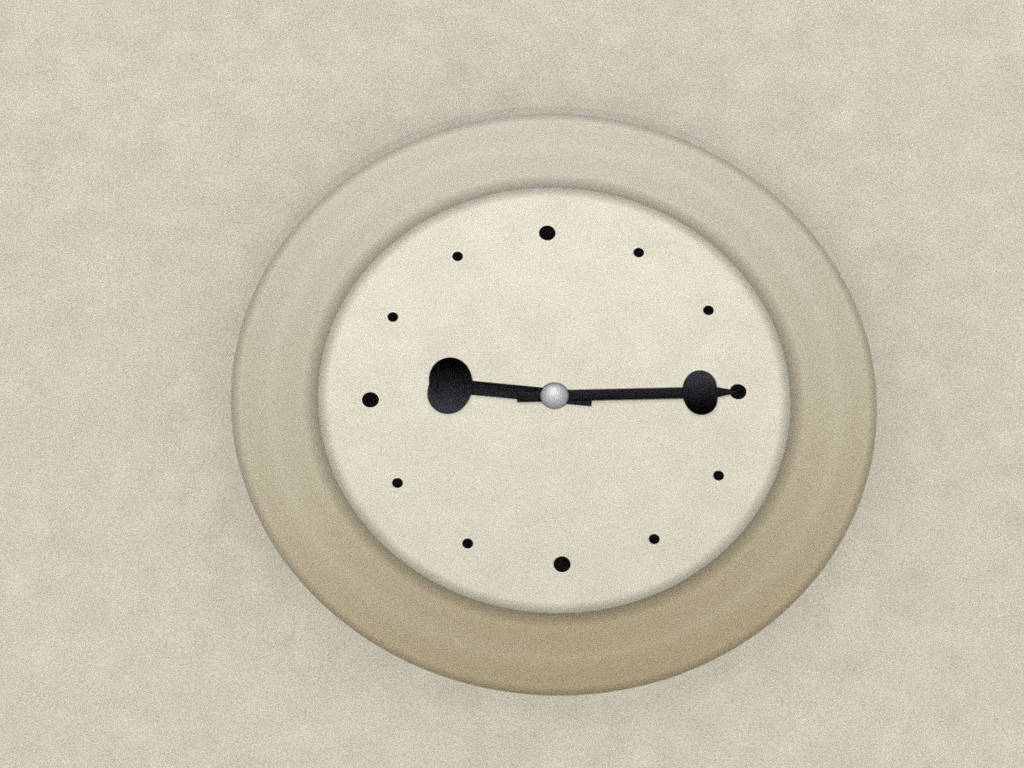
9:15
